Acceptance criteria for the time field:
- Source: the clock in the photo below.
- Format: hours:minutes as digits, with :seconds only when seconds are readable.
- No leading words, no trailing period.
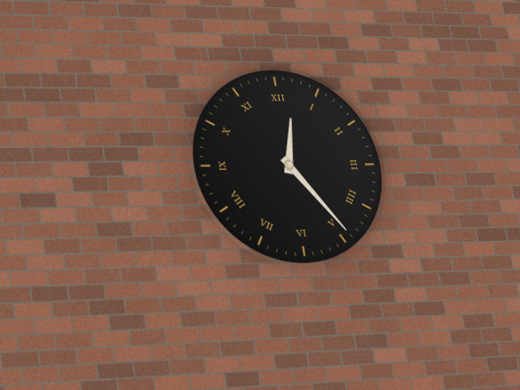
12:24
